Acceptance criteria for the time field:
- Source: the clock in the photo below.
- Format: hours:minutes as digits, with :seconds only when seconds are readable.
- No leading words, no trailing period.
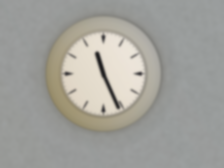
11:26
